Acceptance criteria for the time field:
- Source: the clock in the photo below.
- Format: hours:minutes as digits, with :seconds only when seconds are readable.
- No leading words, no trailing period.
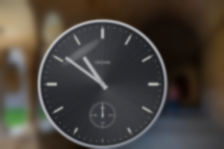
10:51
